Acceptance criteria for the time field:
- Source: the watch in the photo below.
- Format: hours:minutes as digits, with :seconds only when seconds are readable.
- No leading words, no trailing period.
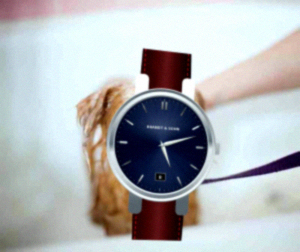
5:12
